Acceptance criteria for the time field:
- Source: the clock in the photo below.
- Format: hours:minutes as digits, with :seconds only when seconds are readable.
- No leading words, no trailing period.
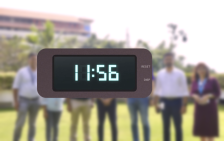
11:56
